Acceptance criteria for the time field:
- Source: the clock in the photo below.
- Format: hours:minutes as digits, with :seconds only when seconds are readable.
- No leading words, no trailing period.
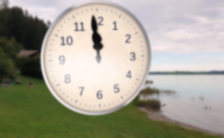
11:59
